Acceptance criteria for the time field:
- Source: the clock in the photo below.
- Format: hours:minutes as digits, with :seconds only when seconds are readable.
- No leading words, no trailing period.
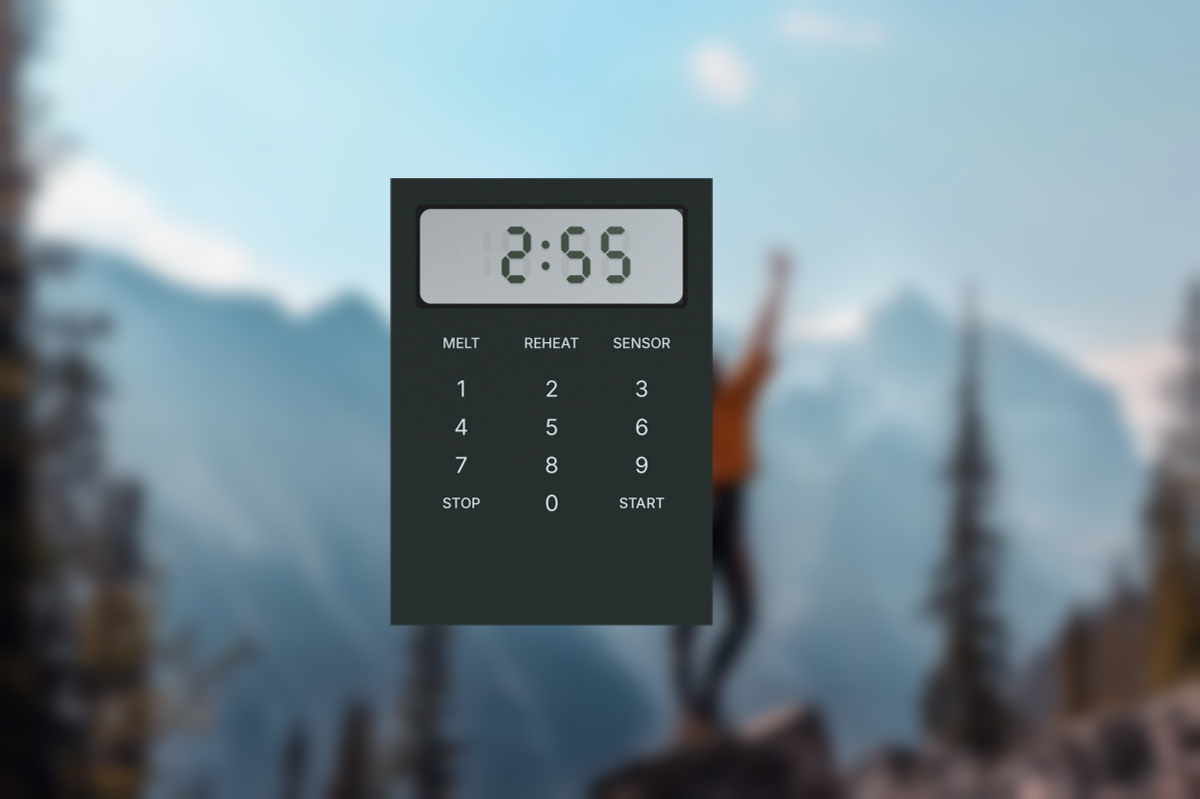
2:55
